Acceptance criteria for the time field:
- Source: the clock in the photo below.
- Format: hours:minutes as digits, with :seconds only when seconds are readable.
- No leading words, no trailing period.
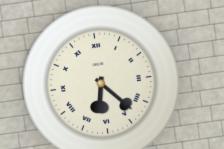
6:23
